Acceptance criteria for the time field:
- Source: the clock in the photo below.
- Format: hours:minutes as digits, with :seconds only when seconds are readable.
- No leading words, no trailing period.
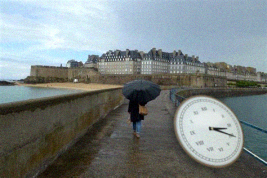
3:20
